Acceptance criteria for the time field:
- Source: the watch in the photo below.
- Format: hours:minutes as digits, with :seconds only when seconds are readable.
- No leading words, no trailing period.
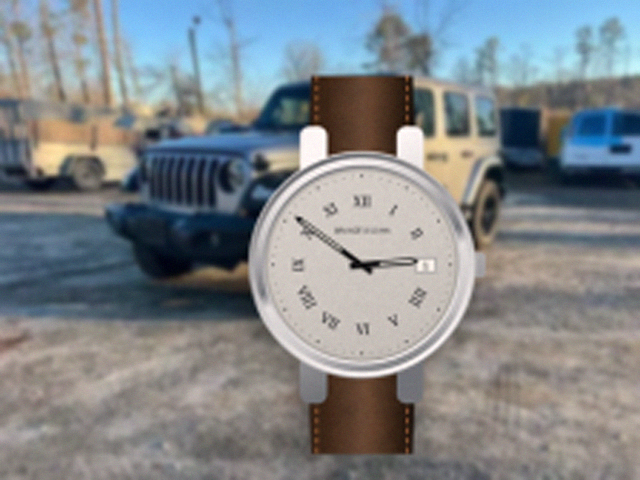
2:51
